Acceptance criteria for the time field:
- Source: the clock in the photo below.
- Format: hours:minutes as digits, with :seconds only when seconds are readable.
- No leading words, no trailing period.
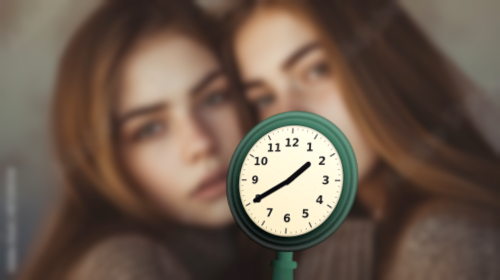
1:40
